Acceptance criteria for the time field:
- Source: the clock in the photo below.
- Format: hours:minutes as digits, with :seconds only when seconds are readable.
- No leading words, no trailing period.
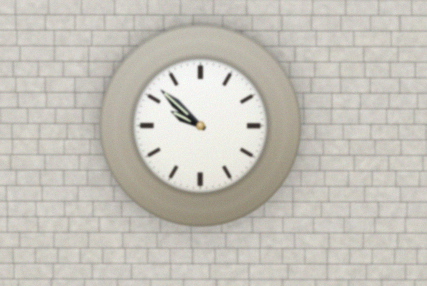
9:52
